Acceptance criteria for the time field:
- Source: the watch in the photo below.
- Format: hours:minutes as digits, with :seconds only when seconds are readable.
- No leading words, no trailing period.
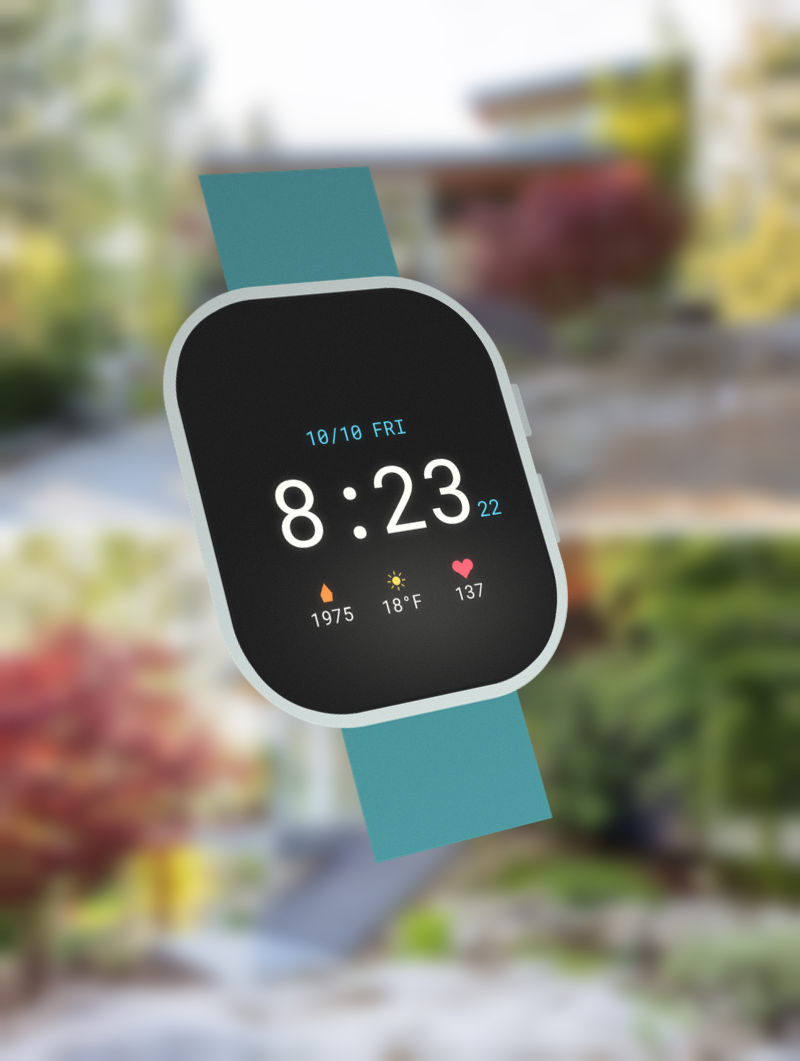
8:23:22
